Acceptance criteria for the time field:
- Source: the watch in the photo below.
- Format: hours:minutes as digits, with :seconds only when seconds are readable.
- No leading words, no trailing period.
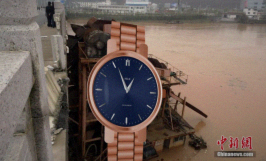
12:56
